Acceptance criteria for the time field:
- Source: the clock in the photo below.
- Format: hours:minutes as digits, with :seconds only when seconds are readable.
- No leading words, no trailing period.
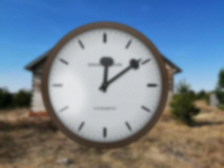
12:09
